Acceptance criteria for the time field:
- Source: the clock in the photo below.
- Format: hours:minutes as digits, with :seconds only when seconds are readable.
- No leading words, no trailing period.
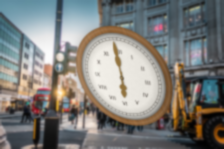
5:59
